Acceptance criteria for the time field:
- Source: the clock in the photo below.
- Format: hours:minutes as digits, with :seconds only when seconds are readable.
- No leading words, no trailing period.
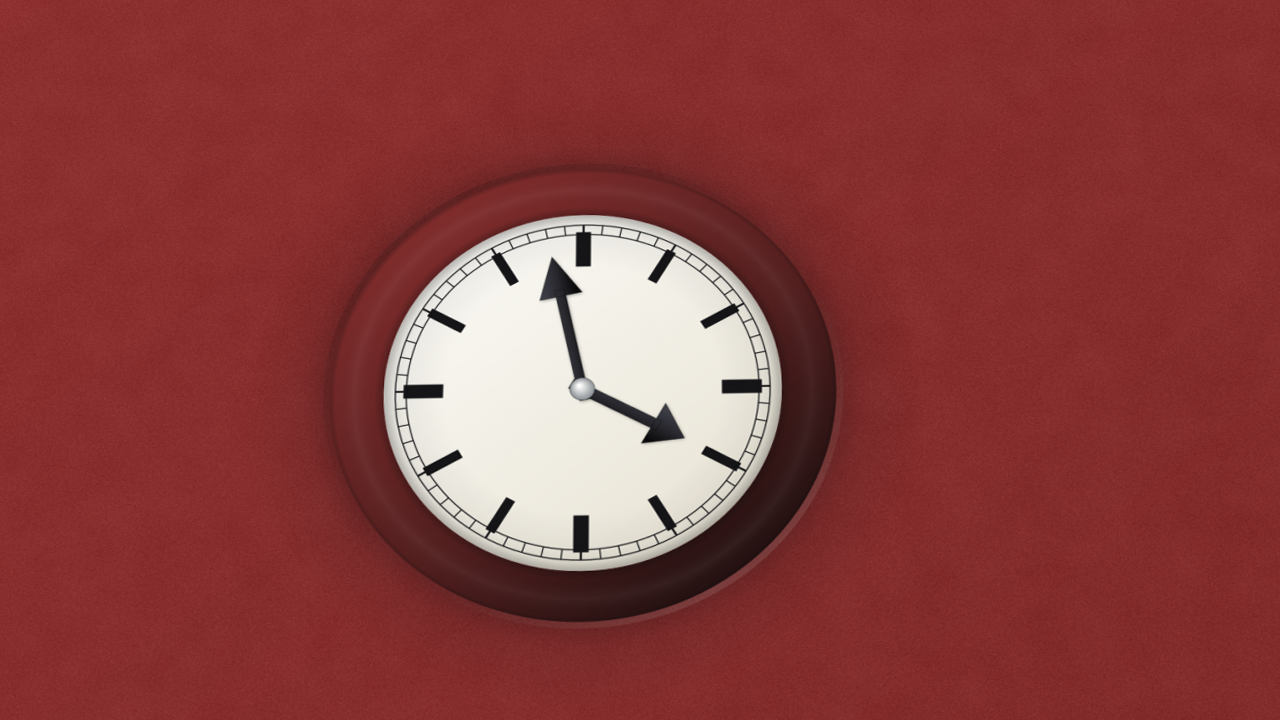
3:58
